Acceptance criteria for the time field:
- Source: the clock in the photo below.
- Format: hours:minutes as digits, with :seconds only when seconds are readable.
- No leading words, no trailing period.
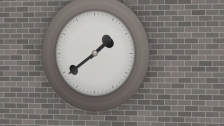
1:39
